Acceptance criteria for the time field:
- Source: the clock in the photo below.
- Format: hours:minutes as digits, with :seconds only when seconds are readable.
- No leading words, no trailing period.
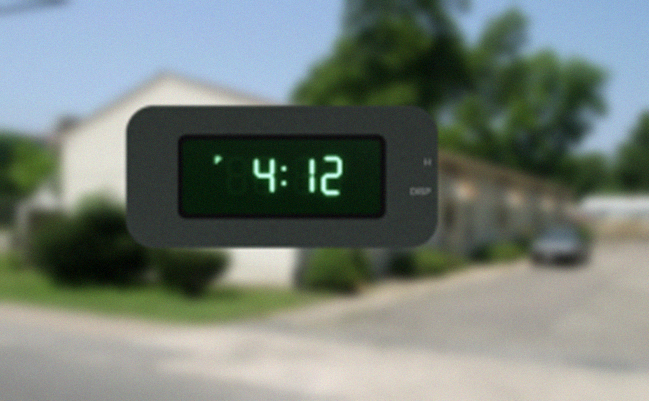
4:12
